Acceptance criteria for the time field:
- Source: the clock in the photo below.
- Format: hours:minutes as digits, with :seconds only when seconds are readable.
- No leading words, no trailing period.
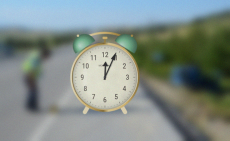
12:04
